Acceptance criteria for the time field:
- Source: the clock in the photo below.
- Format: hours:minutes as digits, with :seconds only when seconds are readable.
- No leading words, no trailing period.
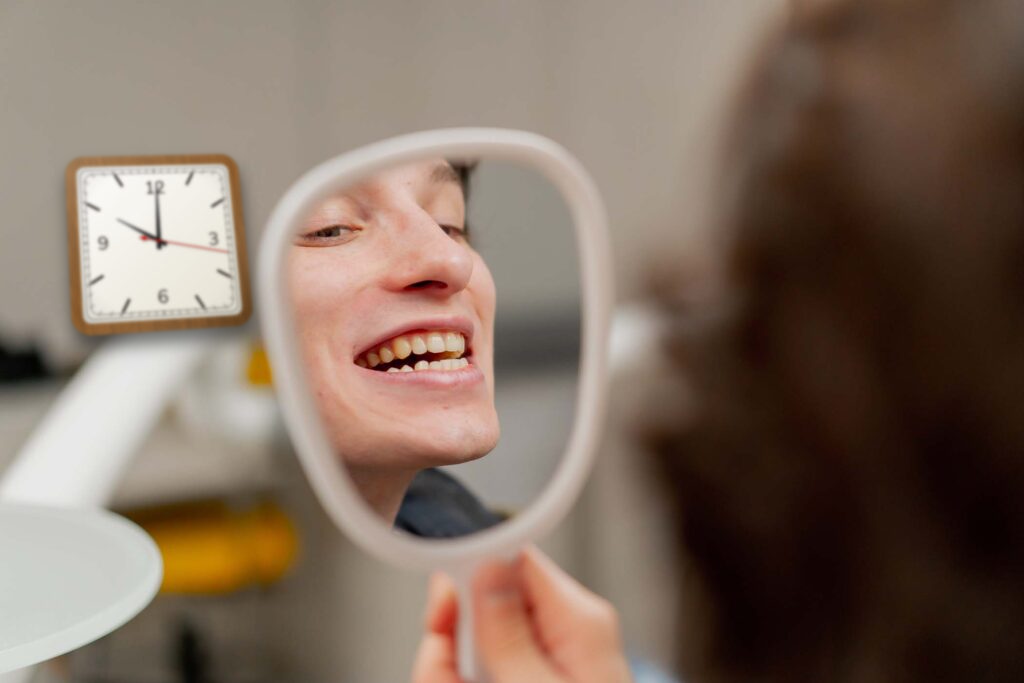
10:00:17
